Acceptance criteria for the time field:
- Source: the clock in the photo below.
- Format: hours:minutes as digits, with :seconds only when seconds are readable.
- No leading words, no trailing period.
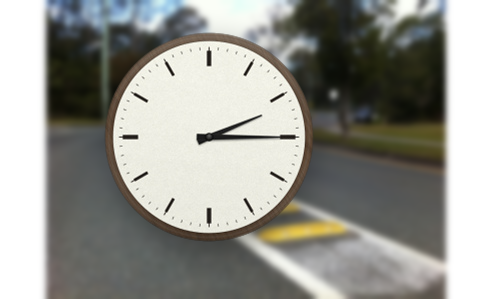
2:15
